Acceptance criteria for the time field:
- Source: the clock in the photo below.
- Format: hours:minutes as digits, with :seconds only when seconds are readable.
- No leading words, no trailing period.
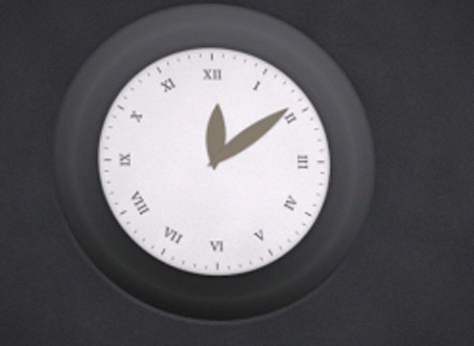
12:09
